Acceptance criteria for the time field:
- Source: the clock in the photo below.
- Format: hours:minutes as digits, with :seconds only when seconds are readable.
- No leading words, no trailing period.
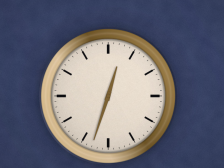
12:33
